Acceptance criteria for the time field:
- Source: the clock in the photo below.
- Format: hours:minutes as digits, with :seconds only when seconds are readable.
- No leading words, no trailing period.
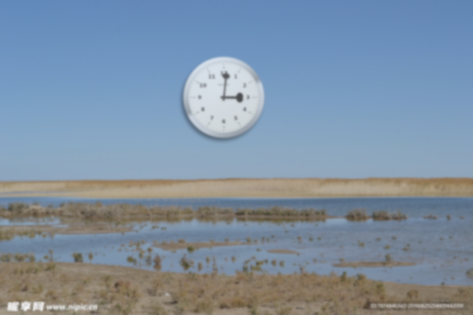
3:01
